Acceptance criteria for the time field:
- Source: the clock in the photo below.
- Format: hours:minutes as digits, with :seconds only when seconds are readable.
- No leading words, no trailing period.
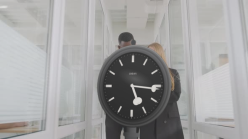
5:16
